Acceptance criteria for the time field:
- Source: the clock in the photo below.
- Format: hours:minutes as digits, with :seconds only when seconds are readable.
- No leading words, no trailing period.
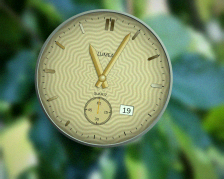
11:04
